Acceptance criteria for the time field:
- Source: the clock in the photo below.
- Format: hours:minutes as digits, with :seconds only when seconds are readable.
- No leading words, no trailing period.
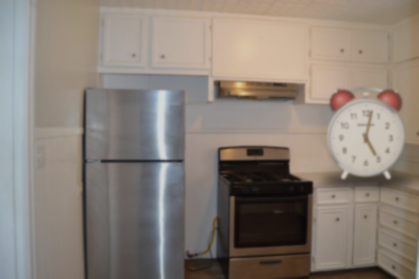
5:02
